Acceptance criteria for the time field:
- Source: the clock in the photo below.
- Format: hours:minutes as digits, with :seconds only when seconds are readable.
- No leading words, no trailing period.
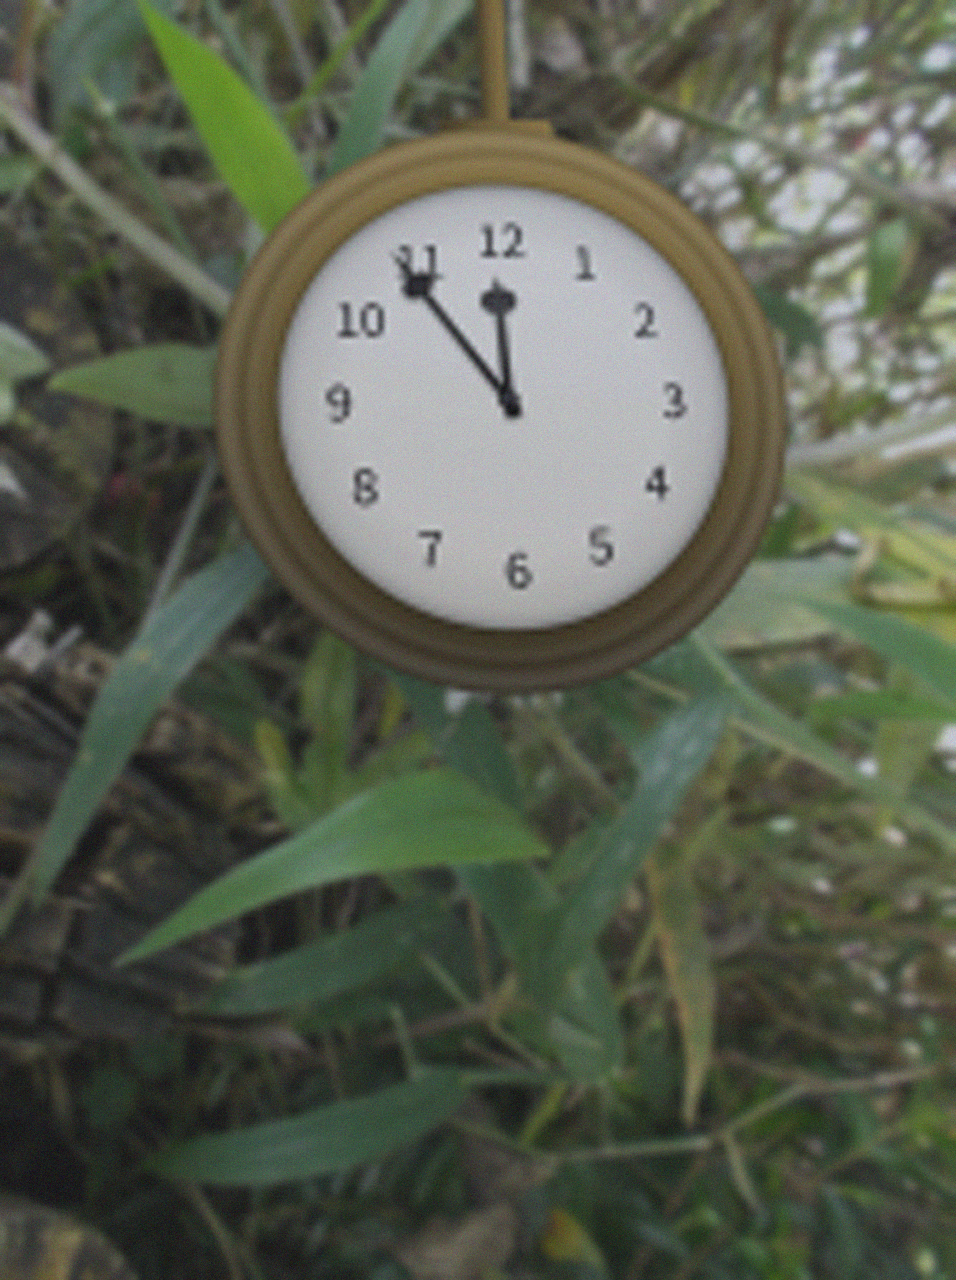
11:54
